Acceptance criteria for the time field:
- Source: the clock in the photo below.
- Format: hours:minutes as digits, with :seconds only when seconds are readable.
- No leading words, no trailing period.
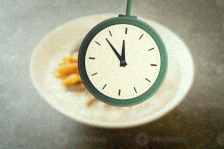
11:53
